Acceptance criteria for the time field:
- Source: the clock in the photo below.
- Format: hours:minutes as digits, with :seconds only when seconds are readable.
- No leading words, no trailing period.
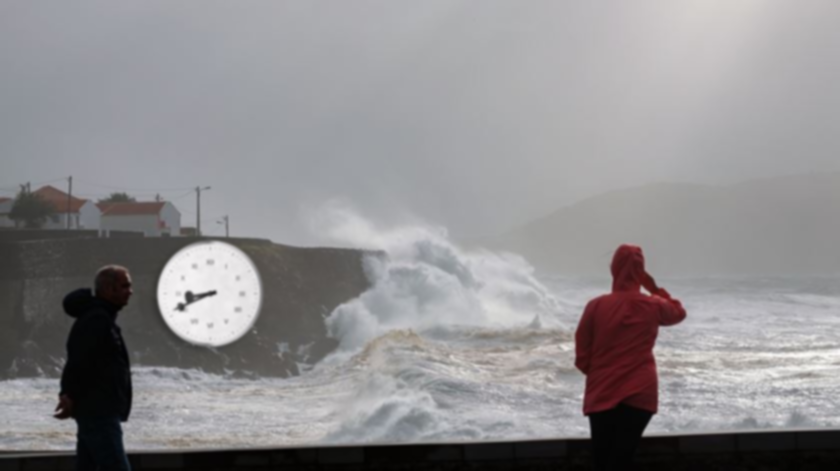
8:41
